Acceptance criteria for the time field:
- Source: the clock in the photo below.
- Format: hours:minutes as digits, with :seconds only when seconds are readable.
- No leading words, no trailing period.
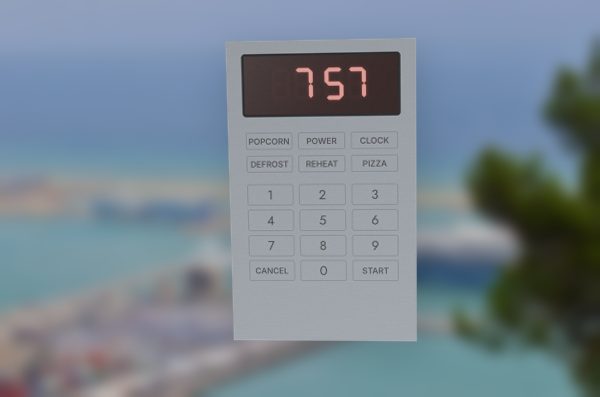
7:57
